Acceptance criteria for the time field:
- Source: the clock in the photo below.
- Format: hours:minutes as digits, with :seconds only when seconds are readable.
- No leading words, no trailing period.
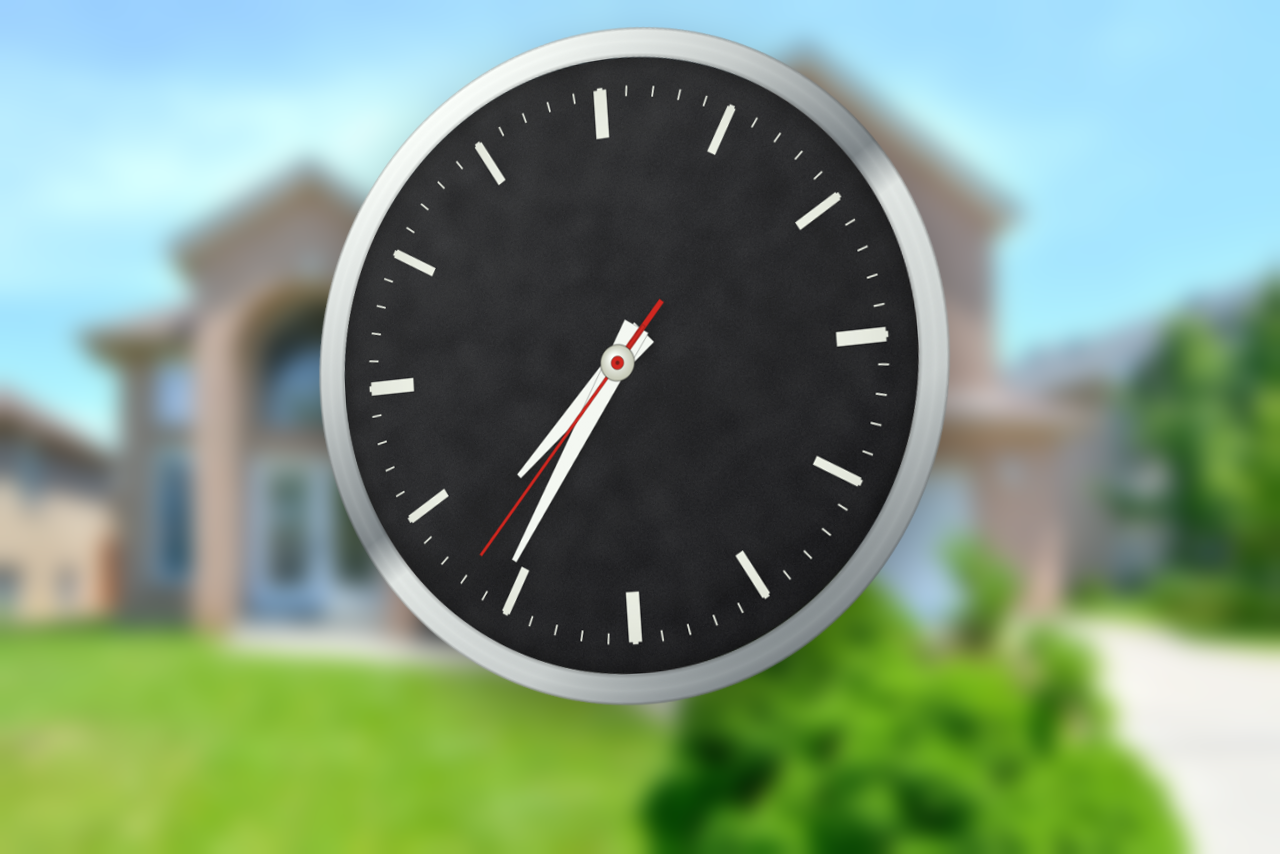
7:35:37
